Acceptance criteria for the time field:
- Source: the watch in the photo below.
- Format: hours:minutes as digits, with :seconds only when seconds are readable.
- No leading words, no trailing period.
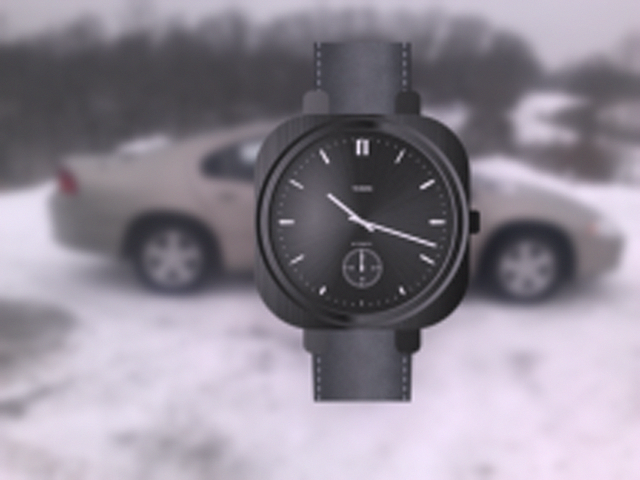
10:18
